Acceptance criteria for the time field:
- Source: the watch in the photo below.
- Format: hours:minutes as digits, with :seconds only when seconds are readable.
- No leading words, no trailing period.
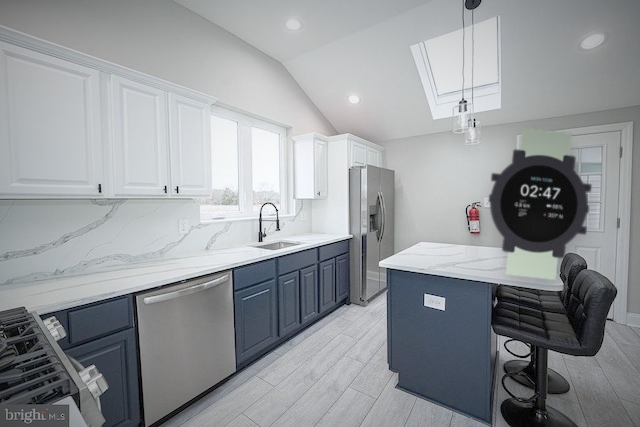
2:47
